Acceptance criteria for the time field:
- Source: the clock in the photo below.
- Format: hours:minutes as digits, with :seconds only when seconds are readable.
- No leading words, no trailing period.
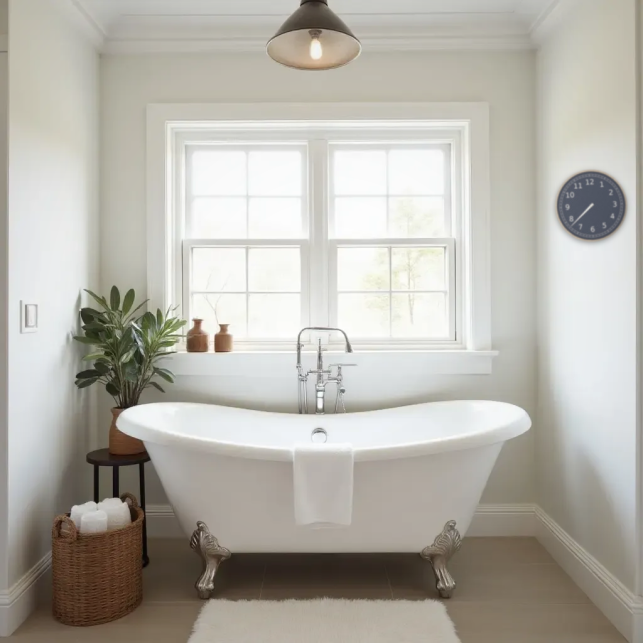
7:38
